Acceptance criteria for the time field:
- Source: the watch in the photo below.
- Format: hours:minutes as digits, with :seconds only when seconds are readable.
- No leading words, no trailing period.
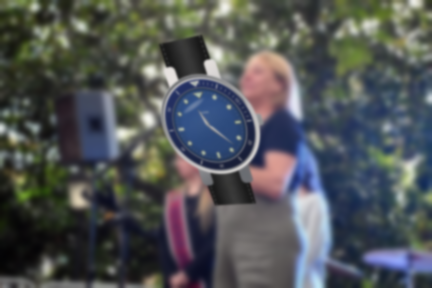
11:23
